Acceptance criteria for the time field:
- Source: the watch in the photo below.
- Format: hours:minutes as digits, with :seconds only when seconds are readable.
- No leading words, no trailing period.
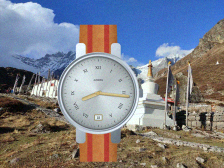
8:16
